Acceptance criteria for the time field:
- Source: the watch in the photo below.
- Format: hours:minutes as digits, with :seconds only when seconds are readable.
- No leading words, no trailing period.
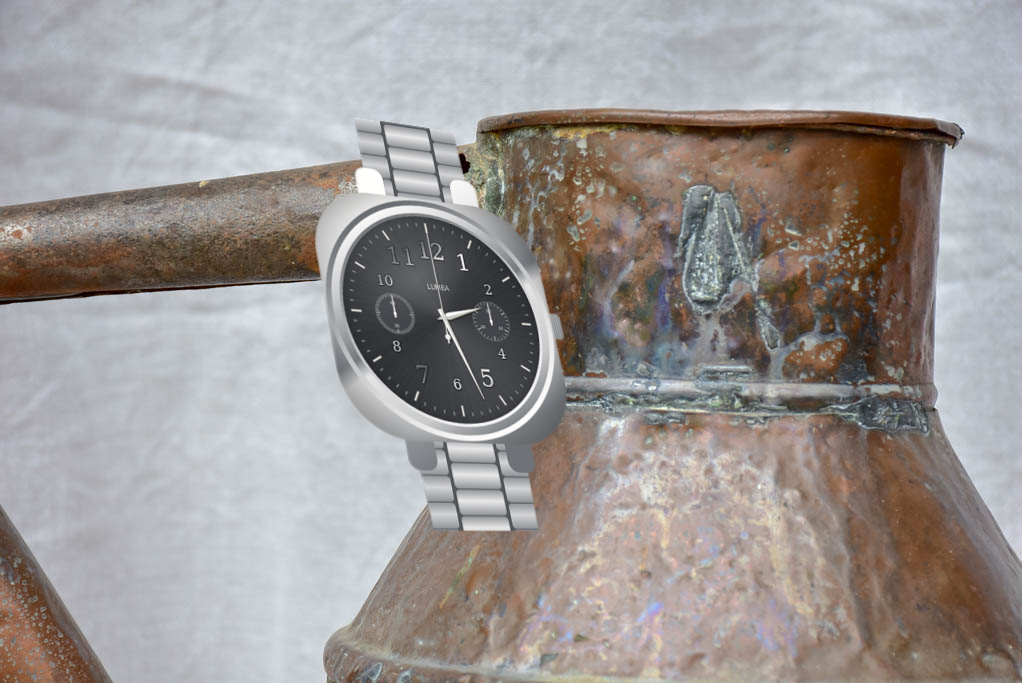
2:27
